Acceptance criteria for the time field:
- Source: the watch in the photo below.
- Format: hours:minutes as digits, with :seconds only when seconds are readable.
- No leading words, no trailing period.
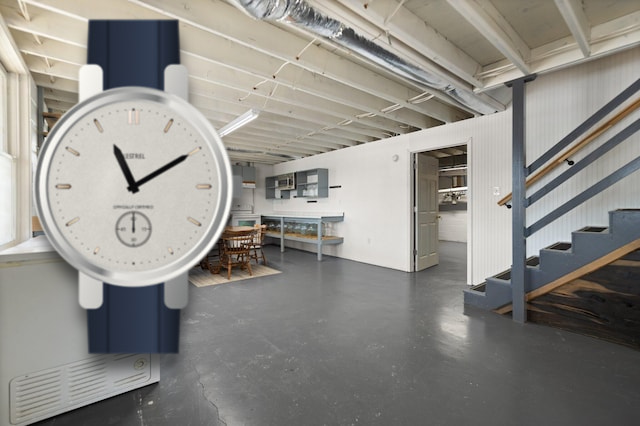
11:10
